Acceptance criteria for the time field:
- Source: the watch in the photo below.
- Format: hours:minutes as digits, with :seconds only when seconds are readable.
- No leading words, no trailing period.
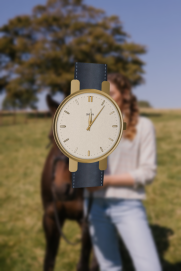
12:06
